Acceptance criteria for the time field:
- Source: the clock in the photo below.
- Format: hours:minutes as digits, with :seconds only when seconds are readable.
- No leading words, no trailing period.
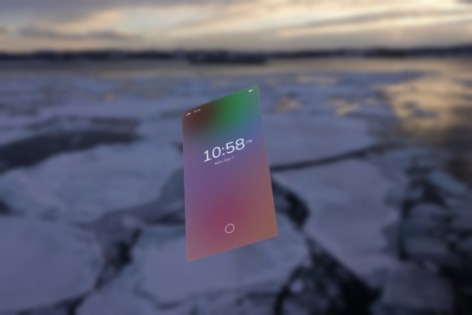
10:58
